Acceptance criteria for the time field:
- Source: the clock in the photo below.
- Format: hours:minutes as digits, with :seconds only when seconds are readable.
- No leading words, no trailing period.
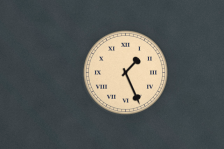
1:26
